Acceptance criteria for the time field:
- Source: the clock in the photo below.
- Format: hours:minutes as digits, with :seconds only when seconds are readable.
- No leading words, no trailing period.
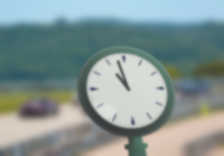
10:58
